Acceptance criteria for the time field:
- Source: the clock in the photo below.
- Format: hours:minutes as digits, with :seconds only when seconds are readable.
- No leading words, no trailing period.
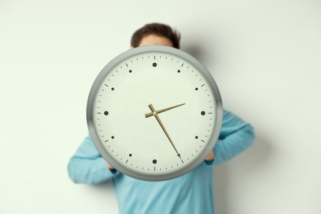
2:25
